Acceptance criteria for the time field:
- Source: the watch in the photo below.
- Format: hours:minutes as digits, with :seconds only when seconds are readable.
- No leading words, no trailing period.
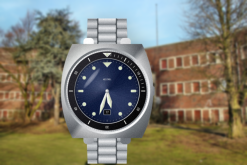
5:33
